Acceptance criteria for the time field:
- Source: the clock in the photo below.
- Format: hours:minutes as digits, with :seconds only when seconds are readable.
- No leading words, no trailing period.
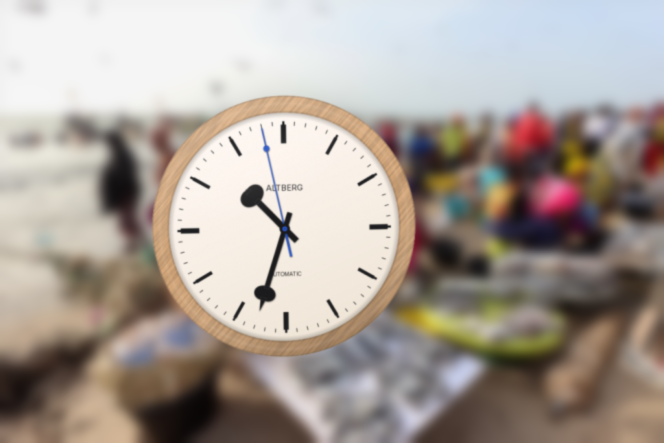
10:32:58
